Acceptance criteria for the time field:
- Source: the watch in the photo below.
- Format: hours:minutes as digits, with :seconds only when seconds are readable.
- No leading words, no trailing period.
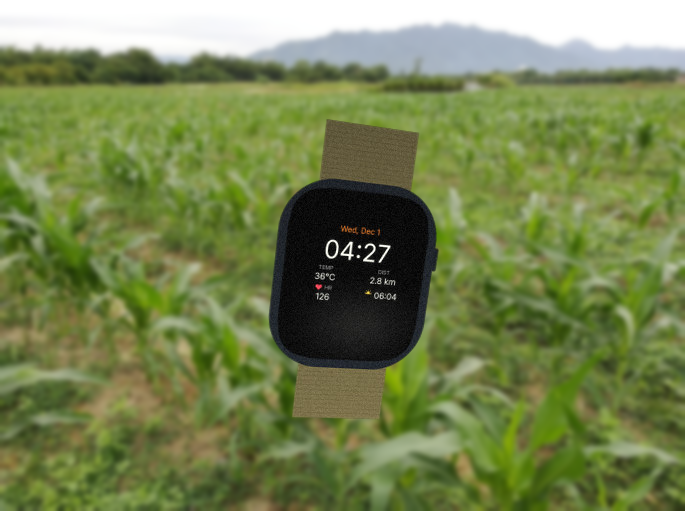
4:27
